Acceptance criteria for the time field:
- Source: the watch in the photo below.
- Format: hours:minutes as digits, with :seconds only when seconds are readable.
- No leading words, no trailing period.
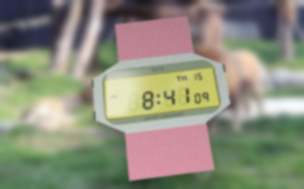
8:41
